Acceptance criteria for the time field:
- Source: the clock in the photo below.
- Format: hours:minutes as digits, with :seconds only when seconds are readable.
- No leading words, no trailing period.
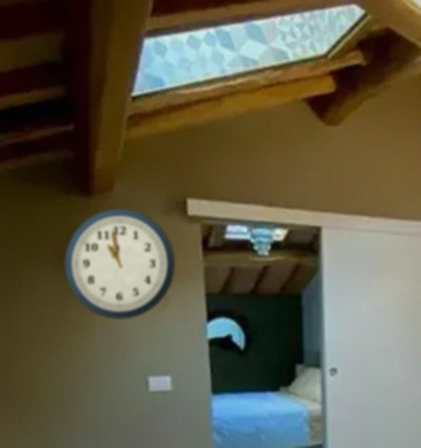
10:58
